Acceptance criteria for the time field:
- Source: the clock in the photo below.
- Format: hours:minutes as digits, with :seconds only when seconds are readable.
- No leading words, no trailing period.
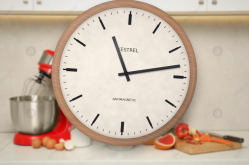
11:13
